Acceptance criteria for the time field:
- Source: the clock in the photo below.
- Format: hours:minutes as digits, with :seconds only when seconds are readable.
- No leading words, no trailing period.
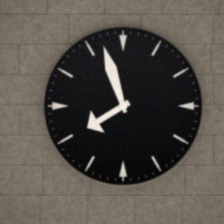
7:57
